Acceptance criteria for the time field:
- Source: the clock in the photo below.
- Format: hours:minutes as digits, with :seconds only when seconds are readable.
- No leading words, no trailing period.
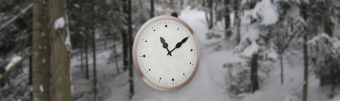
11:10
